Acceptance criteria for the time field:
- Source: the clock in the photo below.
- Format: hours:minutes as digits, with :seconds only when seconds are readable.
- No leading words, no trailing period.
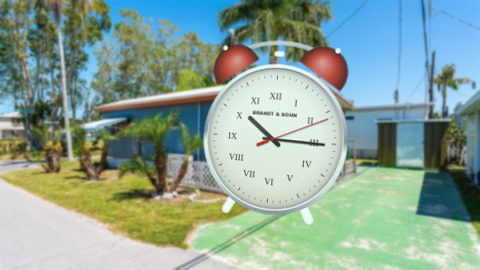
10:15:11
